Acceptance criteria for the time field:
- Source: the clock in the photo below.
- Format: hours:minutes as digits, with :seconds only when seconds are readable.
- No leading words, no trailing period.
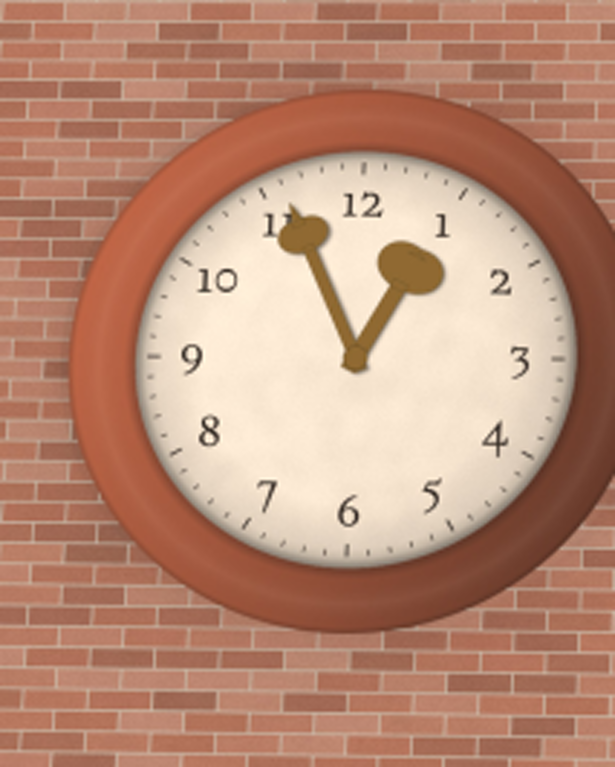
12:56
